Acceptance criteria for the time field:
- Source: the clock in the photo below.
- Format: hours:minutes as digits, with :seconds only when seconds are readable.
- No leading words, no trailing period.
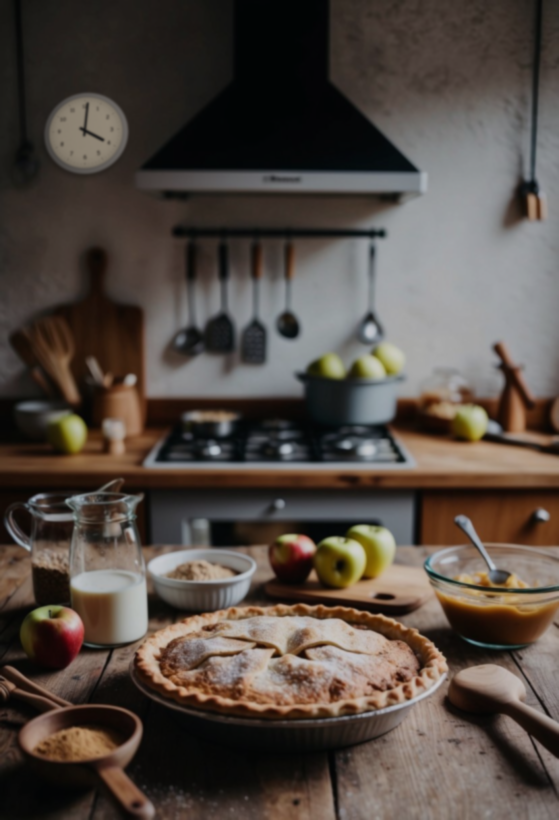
4:01
